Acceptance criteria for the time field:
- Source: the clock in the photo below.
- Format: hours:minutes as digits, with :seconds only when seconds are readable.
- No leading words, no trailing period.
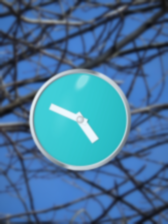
4:49
